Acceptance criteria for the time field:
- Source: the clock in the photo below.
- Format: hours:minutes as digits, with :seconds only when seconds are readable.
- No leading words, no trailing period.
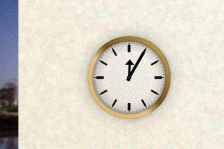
12:05
